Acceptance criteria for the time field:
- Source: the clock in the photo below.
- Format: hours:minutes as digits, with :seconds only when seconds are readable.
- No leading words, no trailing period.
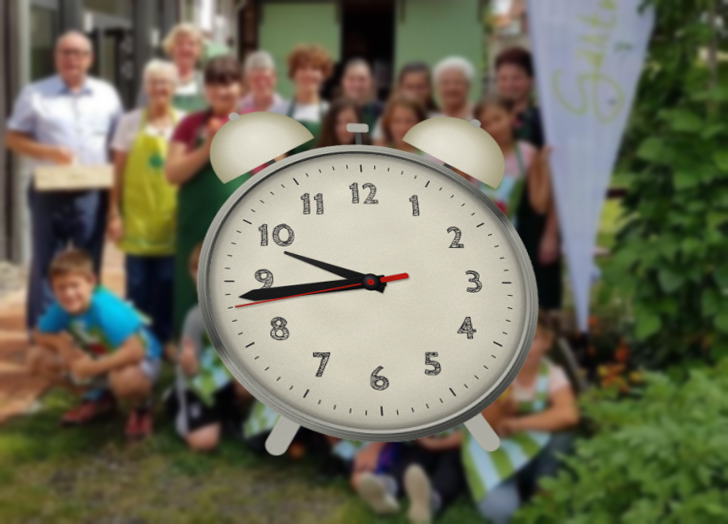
9:43:43
